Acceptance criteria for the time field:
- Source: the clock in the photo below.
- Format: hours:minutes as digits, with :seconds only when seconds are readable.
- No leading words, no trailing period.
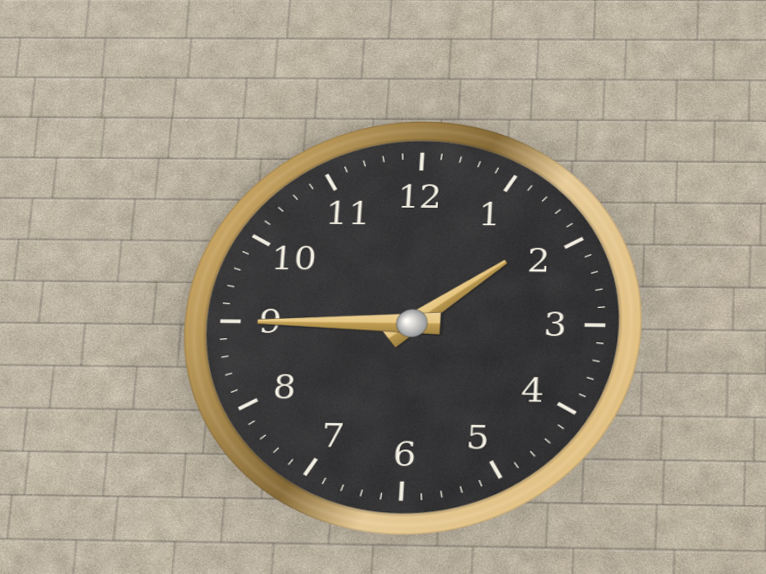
1:45
